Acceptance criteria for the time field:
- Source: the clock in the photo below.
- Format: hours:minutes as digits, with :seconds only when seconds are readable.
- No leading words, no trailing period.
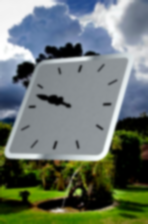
9:48
